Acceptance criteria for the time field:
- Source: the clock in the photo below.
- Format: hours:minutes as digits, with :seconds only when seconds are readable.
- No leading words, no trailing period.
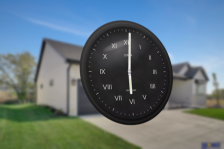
6:01
